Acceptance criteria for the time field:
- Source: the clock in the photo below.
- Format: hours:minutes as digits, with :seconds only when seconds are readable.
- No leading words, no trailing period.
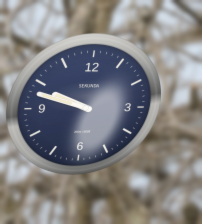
9:48
